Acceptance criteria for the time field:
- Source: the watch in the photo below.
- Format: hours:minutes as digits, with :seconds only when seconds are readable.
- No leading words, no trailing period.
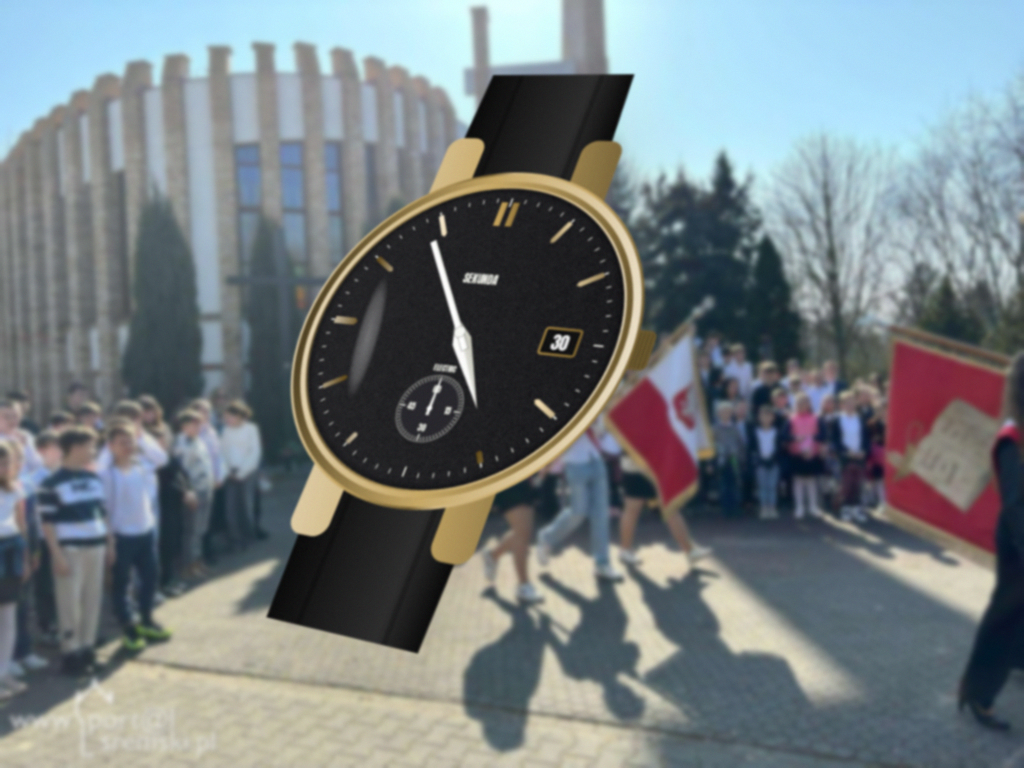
4:54
